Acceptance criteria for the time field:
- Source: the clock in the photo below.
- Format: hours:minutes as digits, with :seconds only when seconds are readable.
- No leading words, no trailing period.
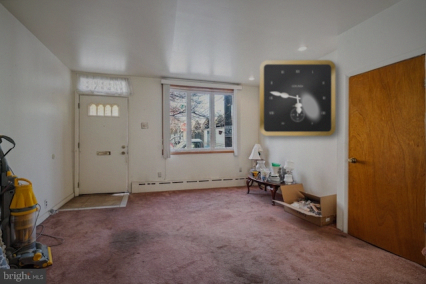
5:47
